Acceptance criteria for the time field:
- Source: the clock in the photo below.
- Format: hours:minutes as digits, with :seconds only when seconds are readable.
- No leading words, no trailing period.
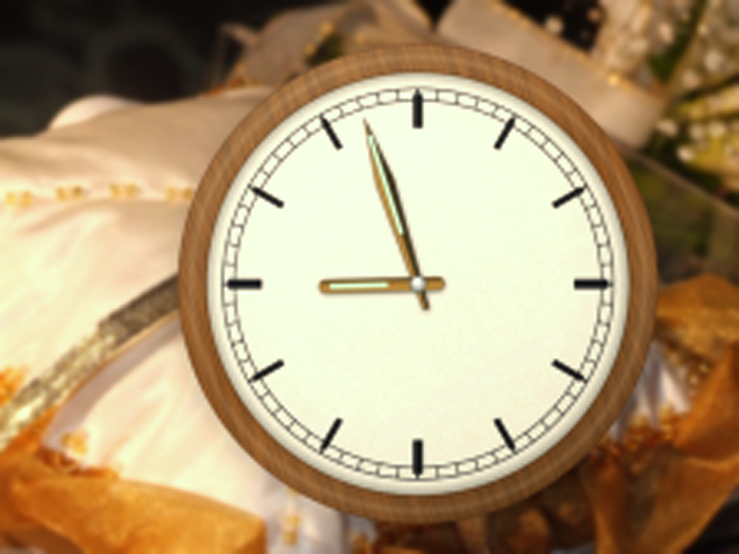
8:57
